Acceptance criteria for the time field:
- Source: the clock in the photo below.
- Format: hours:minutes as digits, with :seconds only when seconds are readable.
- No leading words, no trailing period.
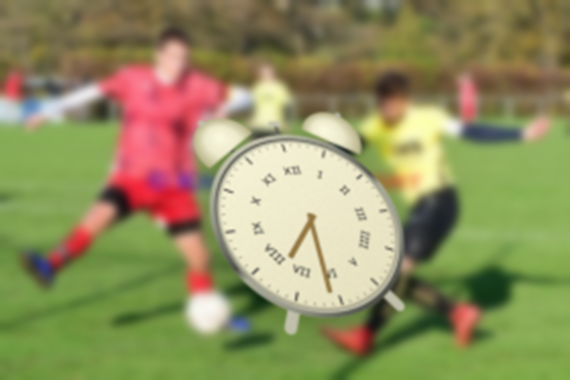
7:31
